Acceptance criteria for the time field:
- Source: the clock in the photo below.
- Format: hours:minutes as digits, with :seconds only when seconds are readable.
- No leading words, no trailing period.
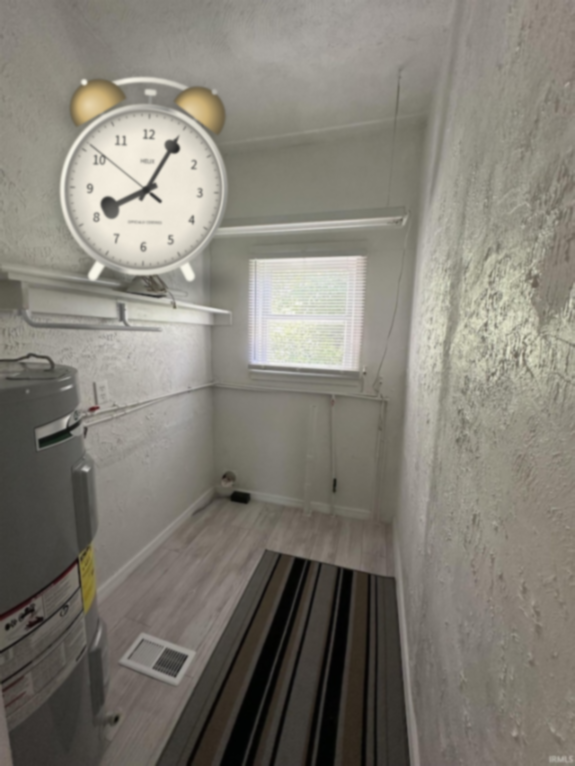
8:04:51
